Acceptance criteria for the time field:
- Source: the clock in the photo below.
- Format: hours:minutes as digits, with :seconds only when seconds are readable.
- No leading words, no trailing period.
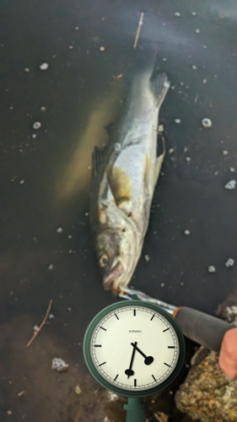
4:32
